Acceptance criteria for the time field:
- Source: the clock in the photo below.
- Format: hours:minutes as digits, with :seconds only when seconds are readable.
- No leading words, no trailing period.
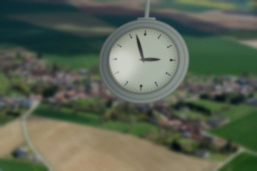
2:57
